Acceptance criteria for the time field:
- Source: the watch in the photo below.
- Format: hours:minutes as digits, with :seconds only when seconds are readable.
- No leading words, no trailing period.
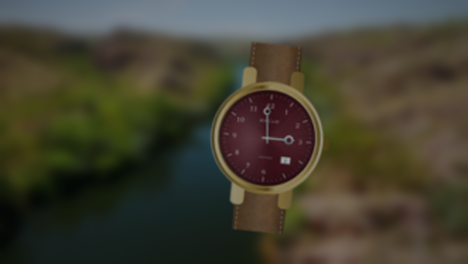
2:59
